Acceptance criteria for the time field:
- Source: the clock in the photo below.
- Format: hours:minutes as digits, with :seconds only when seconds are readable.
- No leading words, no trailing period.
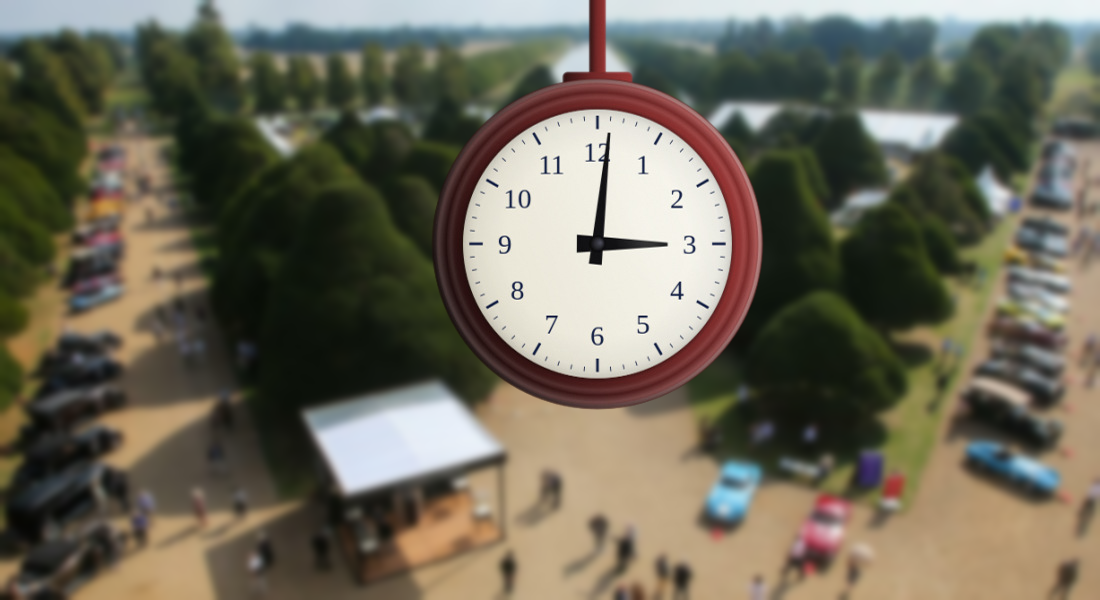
3:01
